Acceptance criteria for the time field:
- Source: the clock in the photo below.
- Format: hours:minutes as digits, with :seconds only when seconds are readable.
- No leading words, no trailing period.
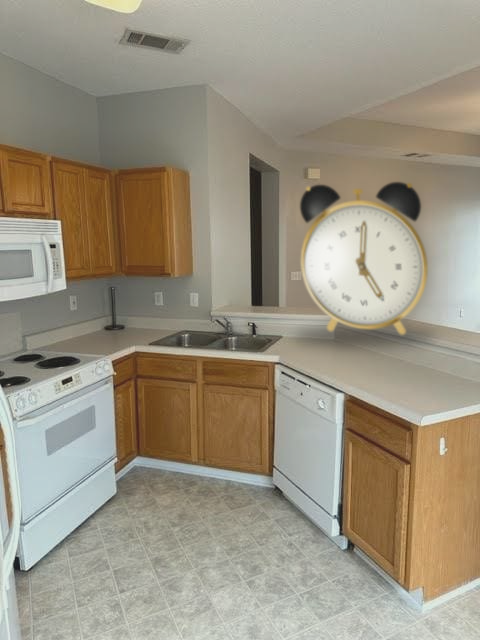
5:01
